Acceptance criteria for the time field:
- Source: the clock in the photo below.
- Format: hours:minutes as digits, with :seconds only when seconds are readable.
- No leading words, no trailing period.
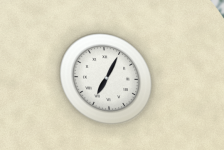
7:05
